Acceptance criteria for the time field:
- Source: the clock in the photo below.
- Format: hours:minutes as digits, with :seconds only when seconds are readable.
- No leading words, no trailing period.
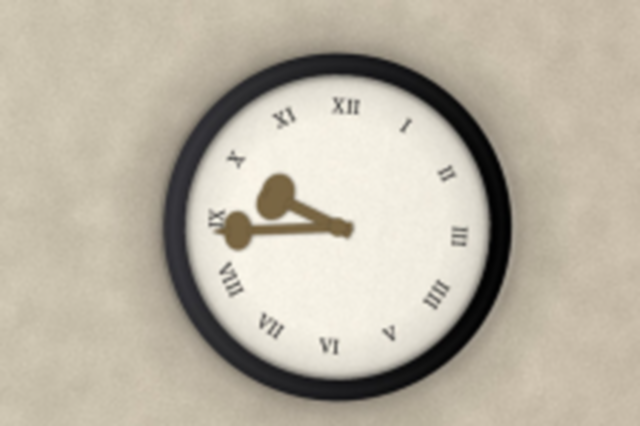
9:44
